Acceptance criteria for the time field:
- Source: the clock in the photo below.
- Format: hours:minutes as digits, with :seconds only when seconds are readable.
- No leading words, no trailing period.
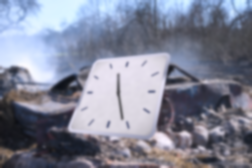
11:26
